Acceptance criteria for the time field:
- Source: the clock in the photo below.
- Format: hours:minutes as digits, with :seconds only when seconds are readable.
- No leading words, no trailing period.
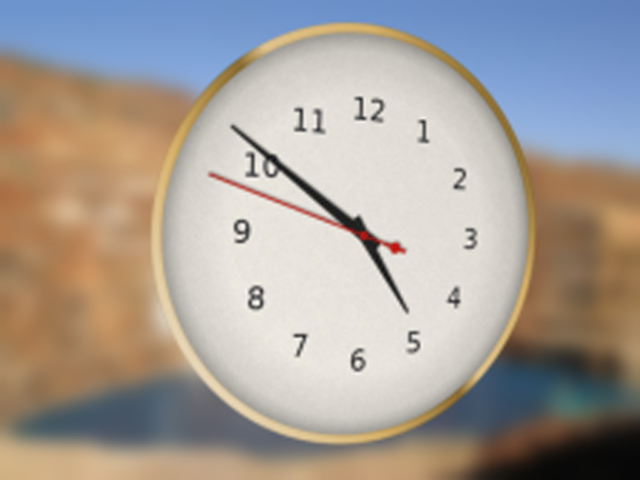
4:50:48
